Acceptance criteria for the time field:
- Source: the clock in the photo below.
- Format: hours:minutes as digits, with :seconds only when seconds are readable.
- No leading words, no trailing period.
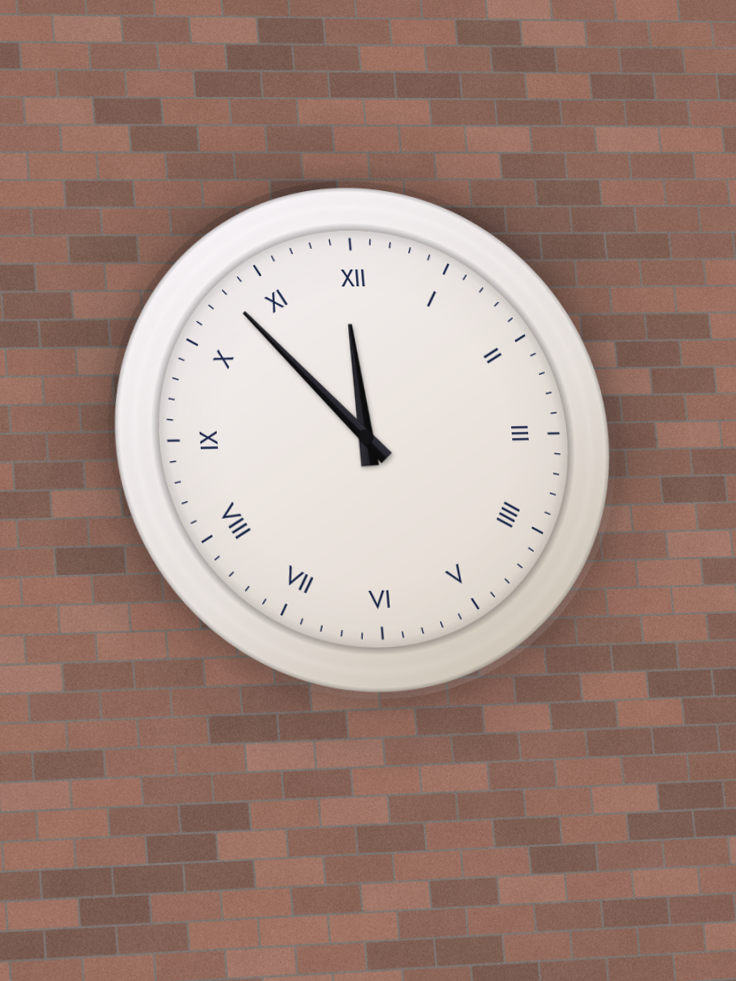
11:53
